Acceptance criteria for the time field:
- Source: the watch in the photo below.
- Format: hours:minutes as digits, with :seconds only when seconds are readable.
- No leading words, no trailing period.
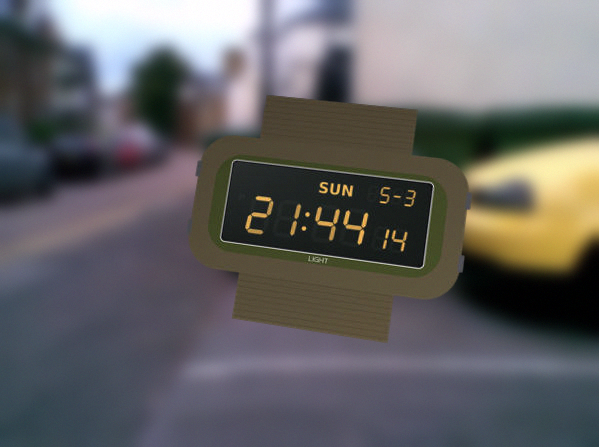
21:44:14
